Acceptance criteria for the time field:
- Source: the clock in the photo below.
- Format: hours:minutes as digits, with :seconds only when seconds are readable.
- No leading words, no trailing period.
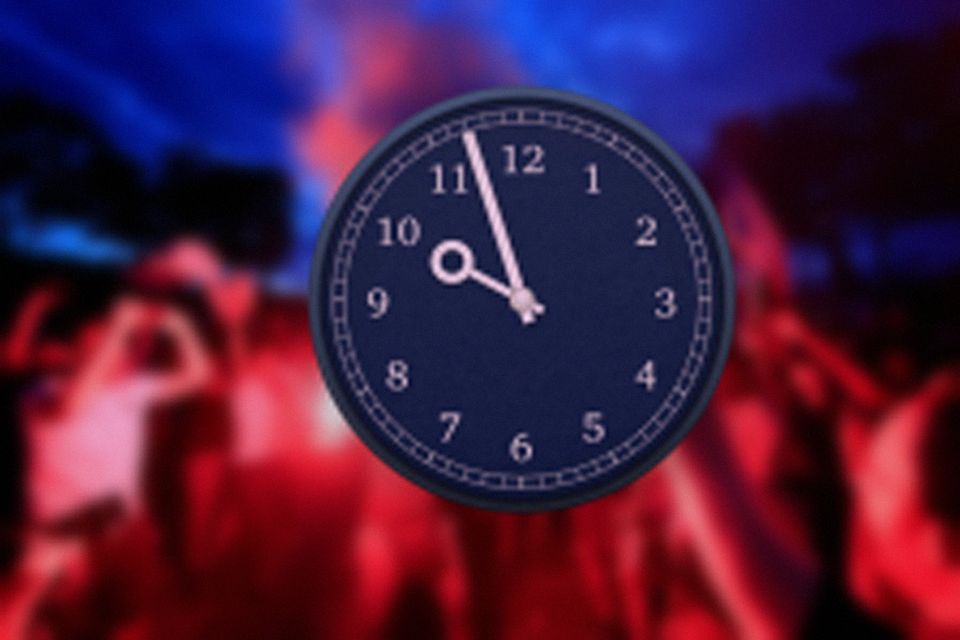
9:57
